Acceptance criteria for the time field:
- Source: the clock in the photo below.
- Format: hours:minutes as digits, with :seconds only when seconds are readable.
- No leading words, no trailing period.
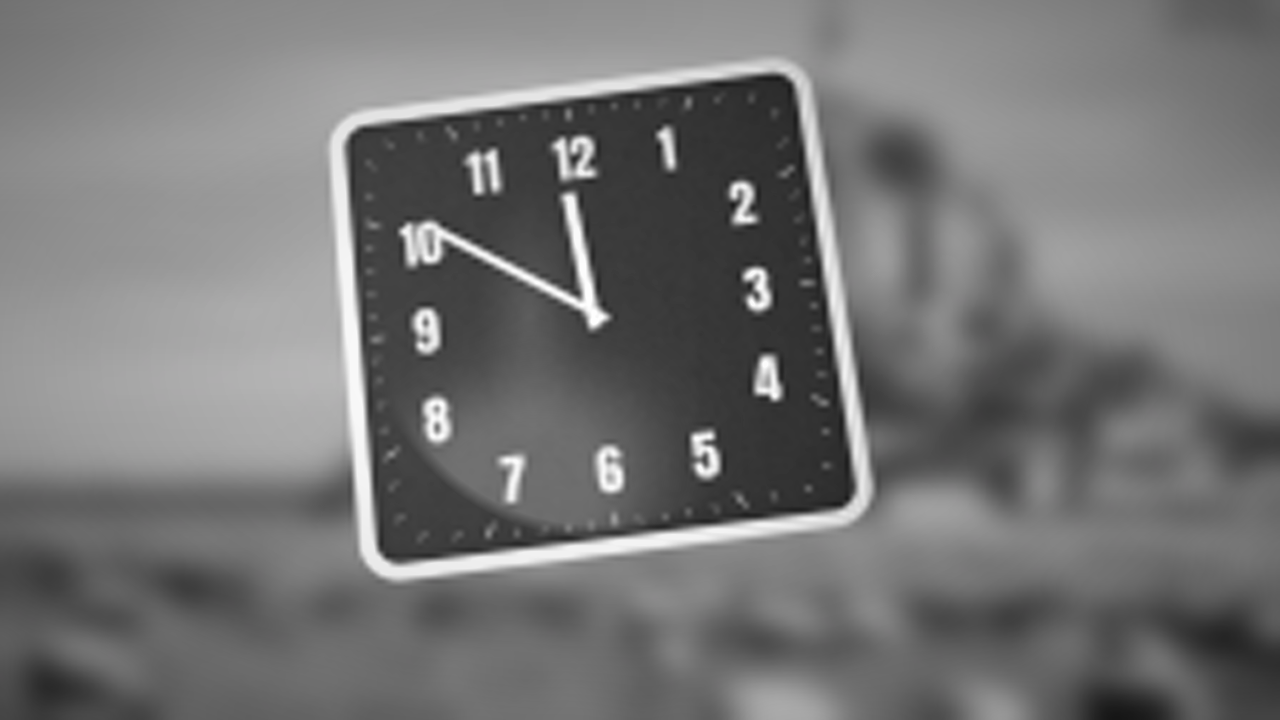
11:51
